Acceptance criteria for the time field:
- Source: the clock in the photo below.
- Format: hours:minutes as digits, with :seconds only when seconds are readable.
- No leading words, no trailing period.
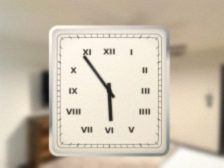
5:54
